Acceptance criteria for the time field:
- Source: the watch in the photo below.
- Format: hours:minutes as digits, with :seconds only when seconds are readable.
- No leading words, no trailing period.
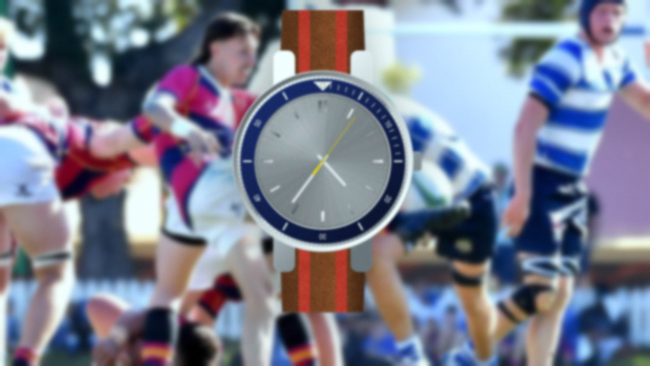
4:36:06
